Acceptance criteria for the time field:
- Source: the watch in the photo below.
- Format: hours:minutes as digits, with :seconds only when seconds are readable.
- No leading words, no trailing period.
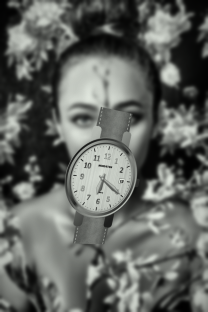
6:20
